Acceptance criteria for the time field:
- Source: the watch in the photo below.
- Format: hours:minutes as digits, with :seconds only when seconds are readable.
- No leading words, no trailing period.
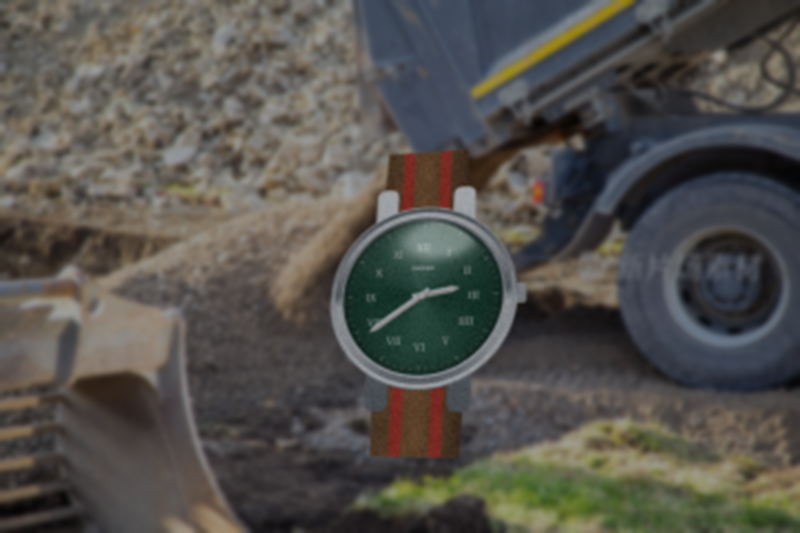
2:39
